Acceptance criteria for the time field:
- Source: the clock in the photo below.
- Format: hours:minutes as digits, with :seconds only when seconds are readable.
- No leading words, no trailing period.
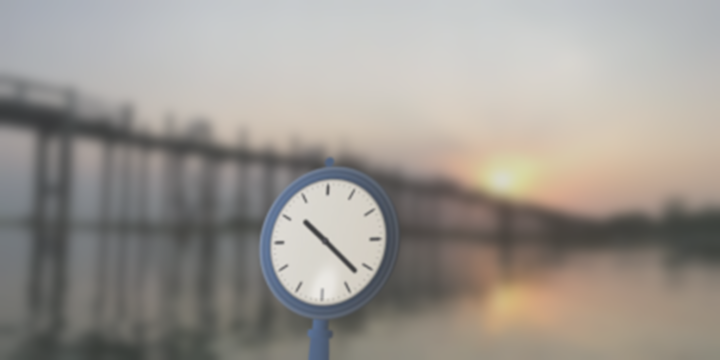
10:22
